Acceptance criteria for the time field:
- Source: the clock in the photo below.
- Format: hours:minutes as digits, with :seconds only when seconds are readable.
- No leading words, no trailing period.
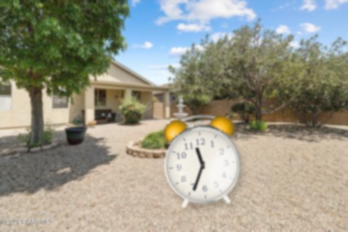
11:34
